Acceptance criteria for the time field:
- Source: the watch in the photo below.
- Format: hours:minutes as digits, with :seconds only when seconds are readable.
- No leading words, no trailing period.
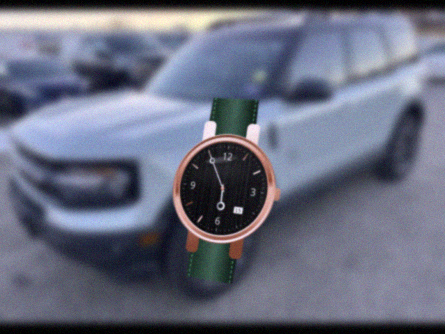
5:55
